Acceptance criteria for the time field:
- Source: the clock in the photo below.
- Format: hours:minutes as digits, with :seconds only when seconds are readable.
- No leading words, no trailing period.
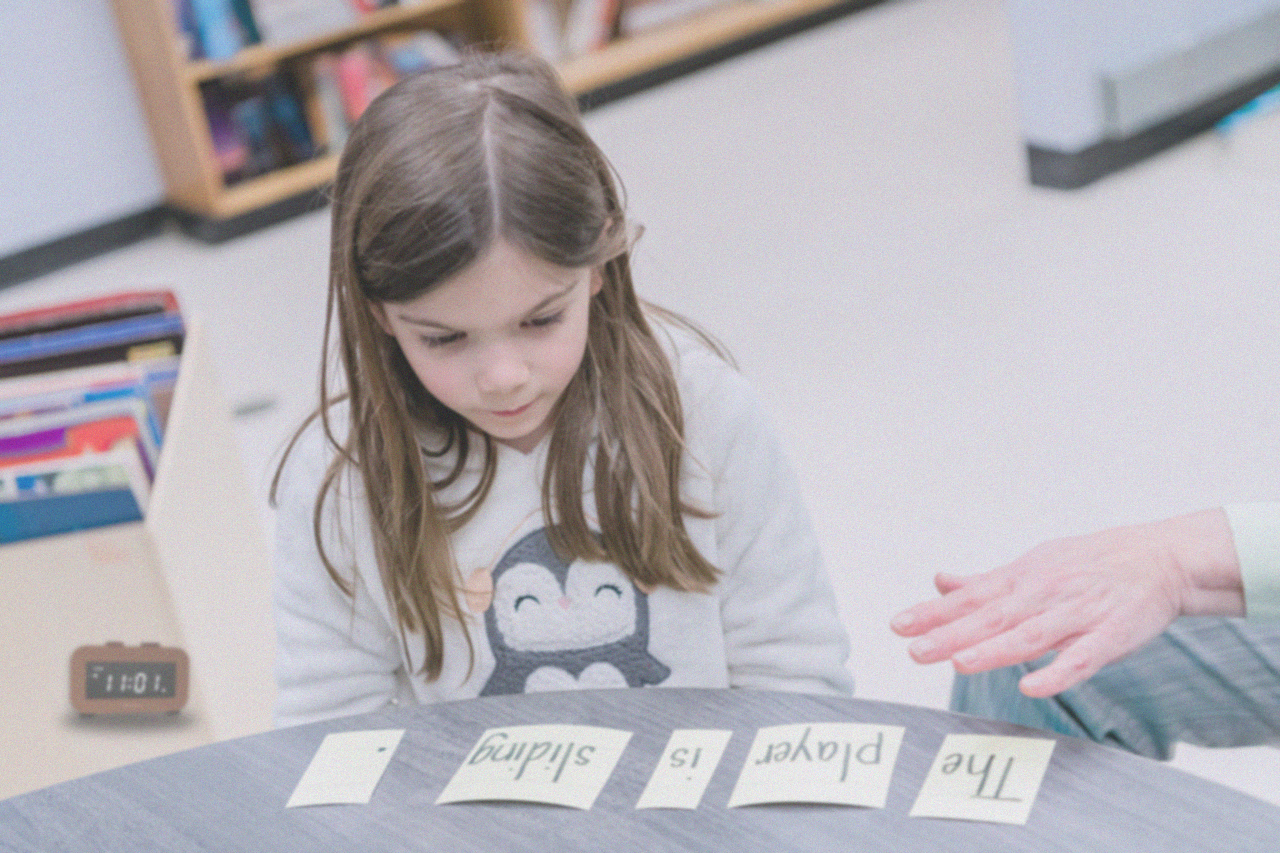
11:01
